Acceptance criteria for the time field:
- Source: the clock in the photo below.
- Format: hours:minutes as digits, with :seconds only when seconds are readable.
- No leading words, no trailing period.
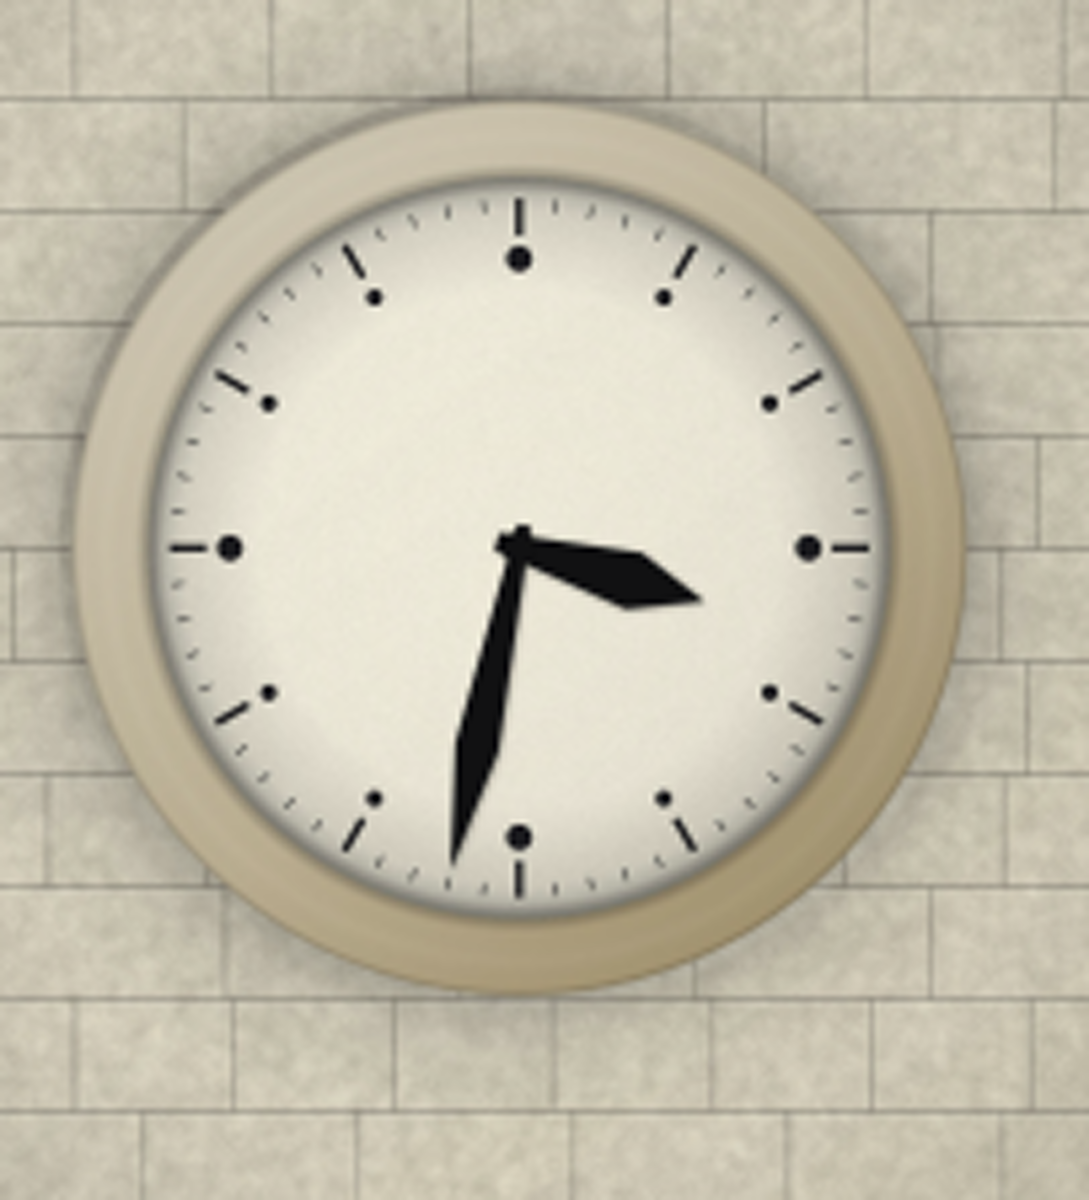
3:32
